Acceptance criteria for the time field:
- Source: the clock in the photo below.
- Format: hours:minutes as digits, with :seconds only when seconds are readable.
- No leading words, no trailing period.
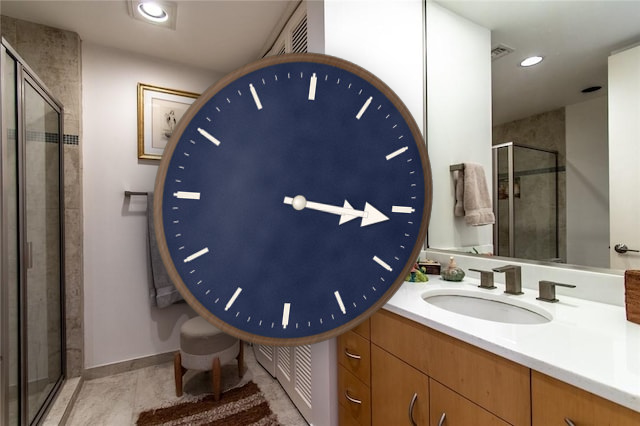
3:16
